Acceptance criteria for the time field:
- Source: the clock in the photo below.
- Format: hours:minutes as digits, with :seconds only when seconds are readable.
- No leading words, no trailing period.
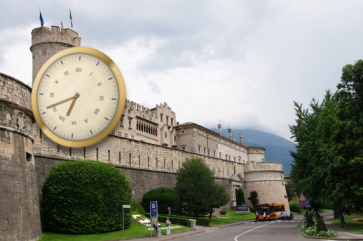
6:41
